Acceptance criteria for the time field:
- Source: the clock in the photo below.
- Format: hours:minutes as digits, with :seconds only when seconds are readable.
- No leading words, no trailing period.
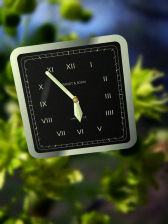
5:54
